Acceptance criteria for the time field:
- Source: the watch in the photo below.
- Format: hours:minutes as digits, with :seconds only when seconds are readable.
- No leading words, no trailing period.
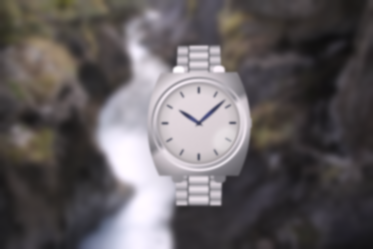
10:08
